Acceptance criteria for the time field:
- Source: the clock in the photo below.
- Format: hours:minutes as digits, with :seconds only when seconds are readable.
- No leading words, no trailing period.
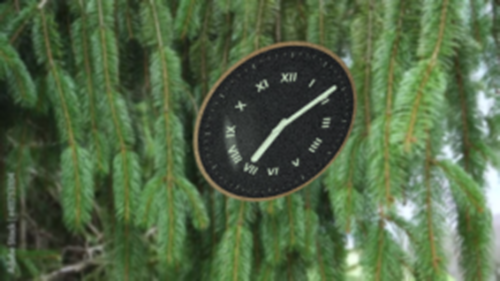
7:09
